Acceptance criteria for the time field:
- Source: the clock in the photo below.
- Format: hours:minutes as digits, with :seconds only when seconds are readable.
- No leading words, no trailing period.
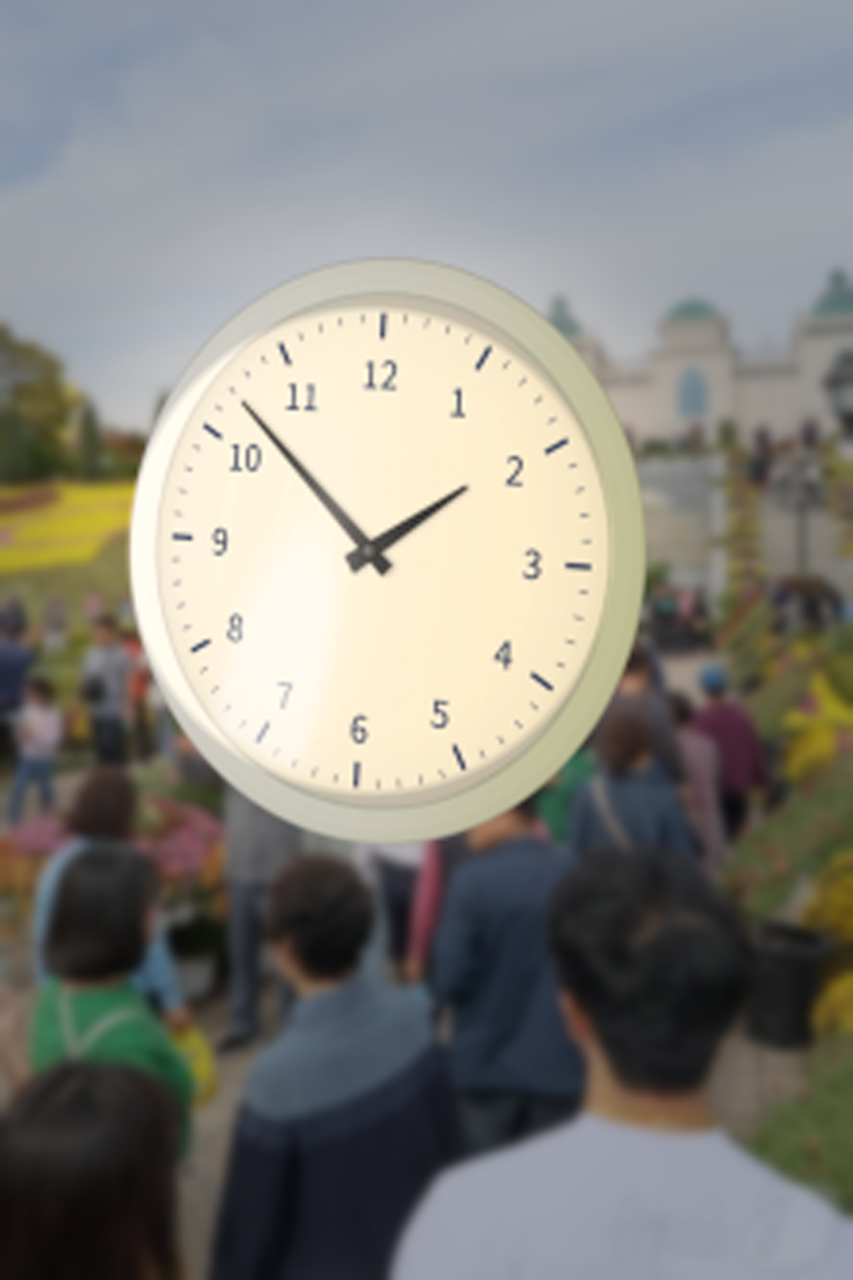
1:52
